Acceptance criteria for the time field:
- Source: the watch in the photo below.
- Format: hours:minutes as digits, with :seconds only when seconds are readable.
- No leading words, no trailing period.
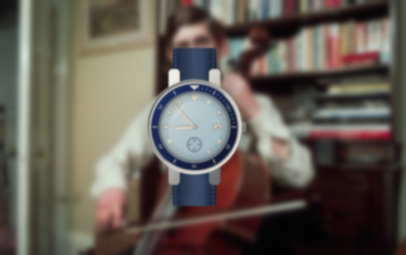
8:53
